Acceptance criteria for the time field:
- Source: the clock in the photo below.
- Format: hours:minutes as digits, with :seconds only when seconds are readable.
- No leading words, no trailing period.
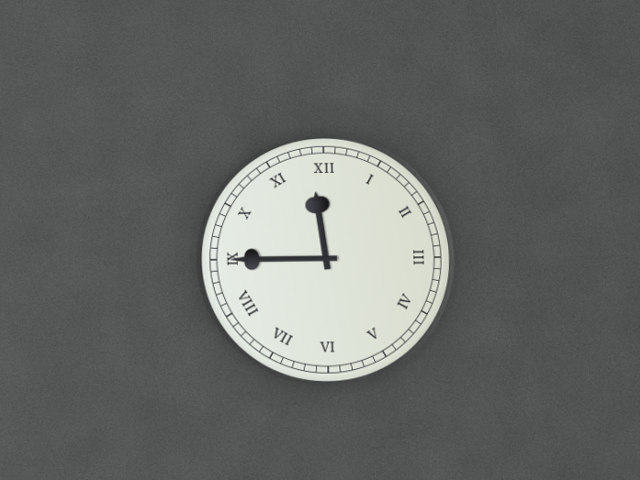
11:45
